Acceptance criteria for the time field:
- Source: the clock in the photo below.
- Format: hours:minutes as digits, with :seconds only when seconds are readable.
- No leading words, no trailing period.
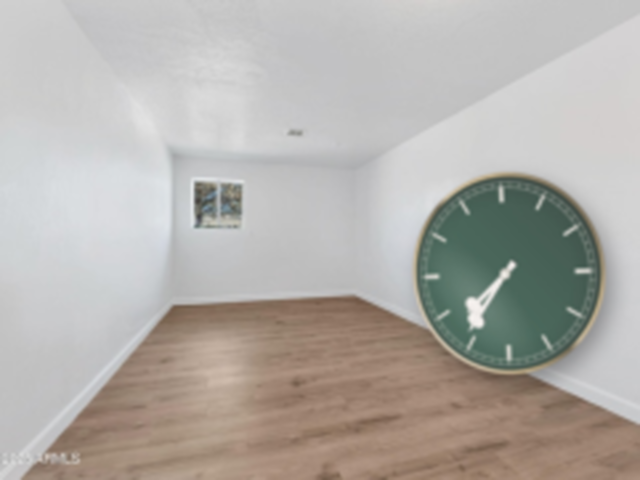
7:36
